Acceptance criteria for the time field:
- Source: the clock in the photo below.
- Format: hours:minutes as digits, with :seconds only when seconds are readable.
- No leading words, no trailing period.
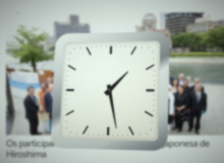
1:28
